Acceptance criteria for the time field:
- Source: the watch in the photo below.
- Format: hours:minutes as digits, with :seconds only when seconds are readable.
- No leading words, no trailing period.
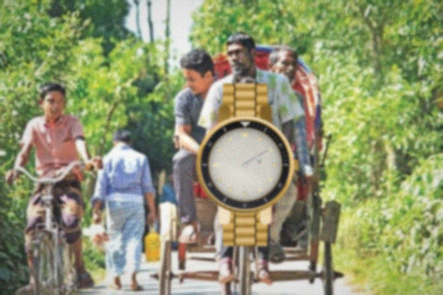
2:10
